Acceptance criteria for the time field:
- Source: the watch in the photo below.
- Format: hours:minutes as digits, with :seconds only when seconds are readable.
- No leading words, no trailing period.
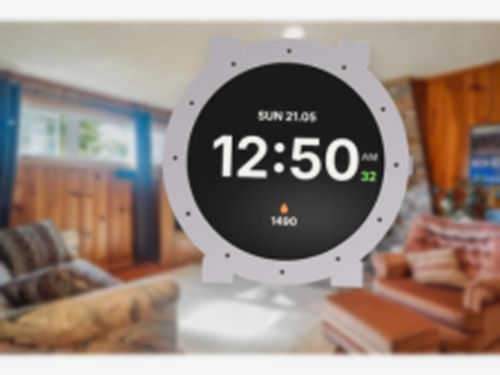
12:50
